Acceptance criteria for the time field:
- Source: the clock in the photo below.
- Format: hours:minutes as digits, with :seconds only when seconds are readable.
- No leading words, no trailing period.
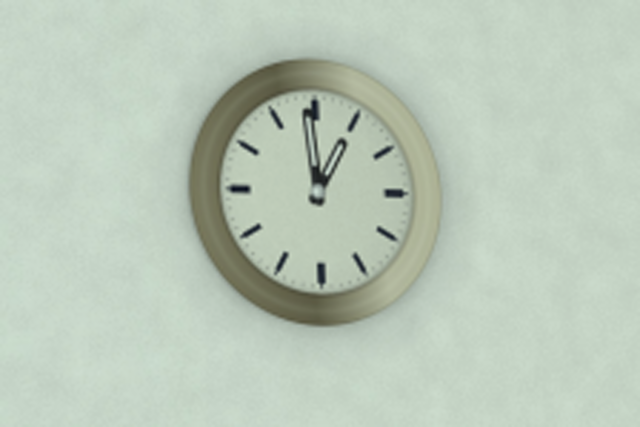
12:59
